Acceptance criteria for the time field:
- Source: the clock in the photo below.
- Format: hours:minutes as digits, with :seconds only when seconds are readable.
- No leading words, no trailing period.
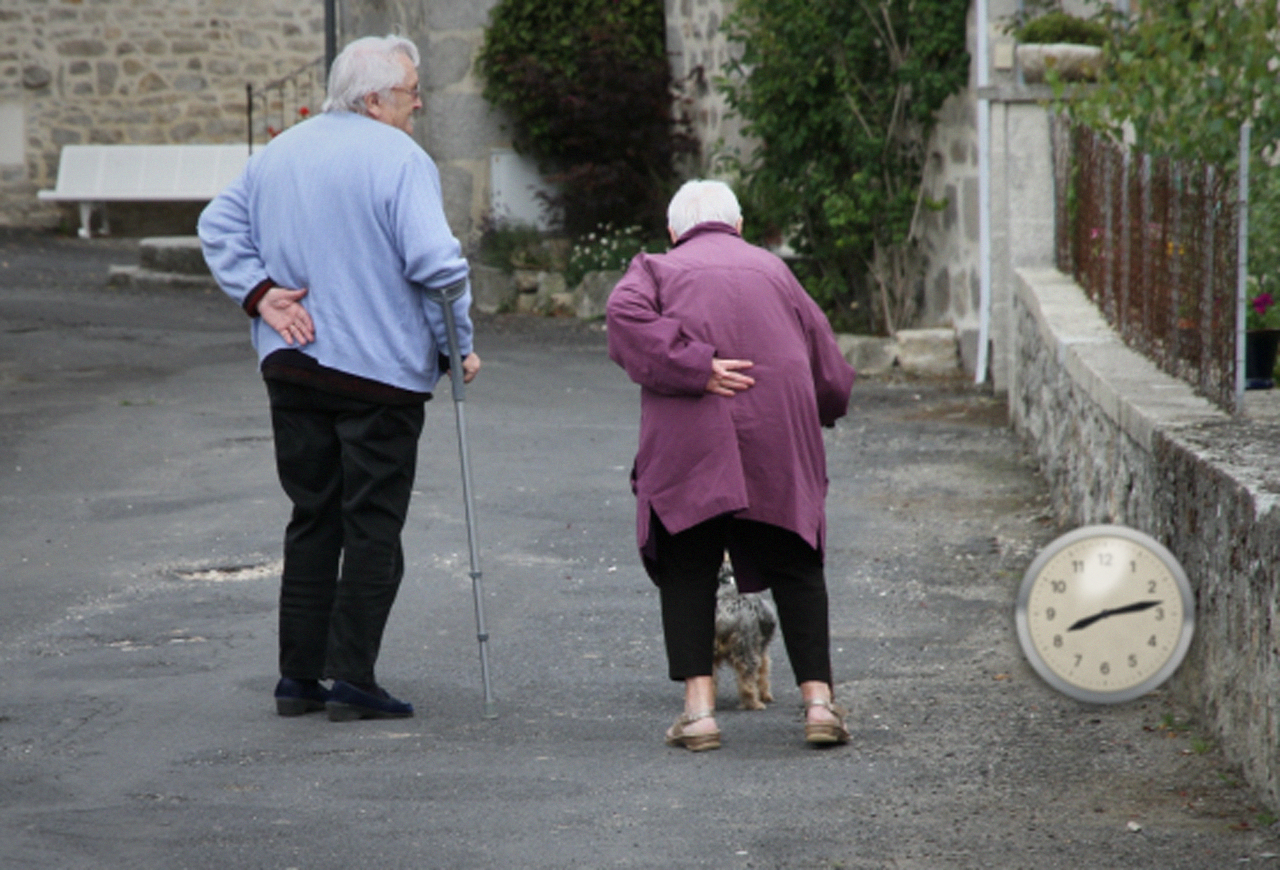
8:13
